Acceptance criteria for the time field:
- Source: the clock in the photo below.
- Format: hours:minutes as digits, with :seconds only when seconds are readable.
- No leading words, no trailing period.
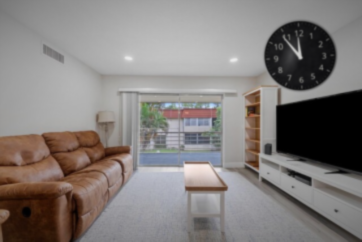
11:54
